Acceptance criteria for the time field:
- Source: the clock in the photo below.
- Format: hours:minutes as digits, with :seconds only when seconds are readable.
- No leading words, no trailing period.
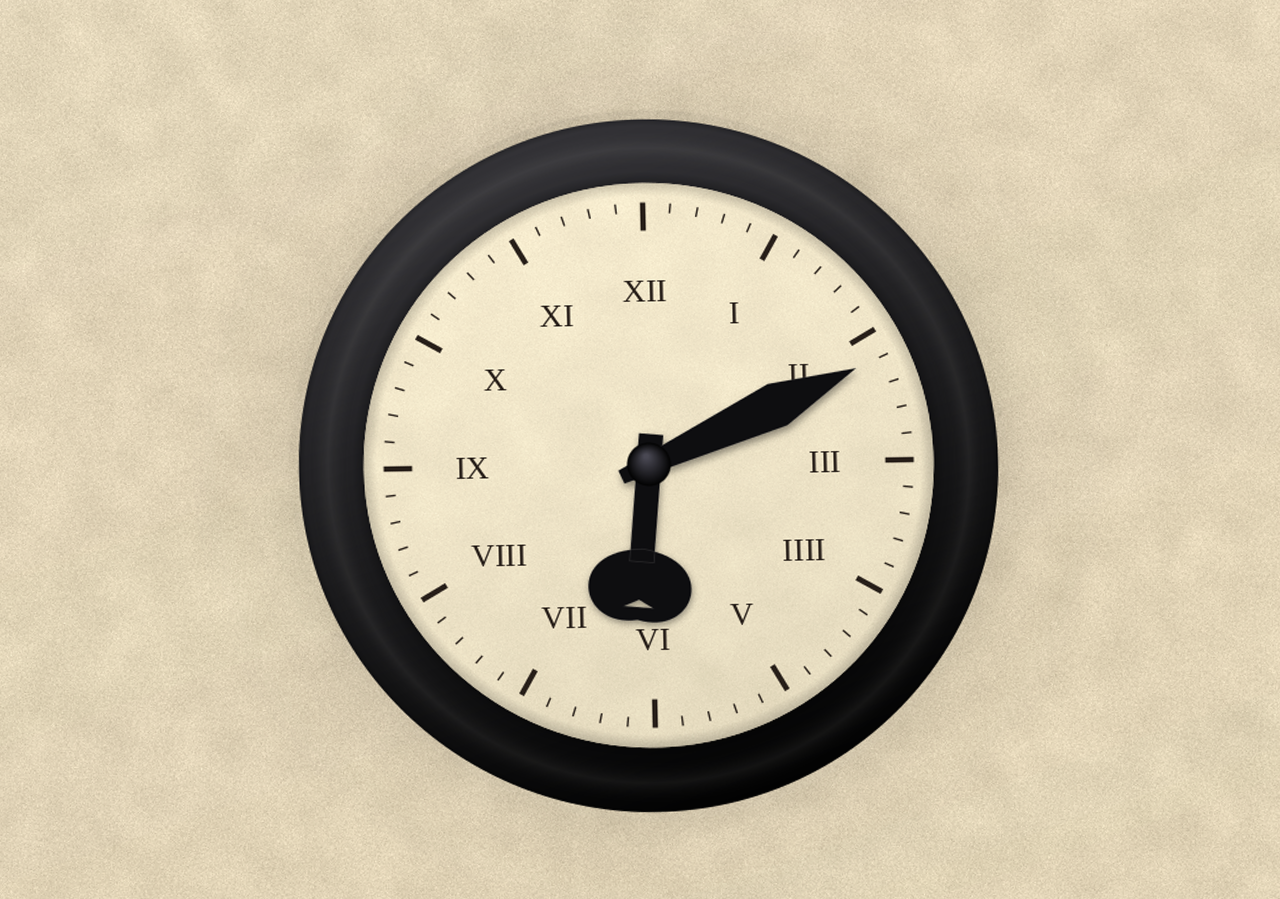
6:11
